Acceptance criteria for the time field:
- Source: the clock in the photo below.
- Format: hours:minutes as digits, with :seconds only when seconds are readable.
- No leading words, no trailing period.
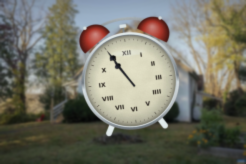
10:55
